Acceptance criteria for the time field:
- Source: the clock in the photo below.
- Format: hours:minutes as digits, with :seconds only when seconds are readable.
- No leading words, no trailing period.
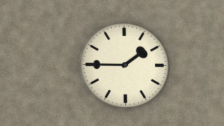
1:45
